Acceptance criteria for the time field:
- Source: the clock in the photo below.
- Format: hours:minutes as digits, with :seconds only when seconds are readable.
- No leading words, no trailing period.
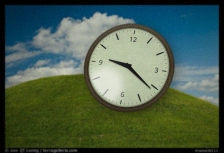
9:21
